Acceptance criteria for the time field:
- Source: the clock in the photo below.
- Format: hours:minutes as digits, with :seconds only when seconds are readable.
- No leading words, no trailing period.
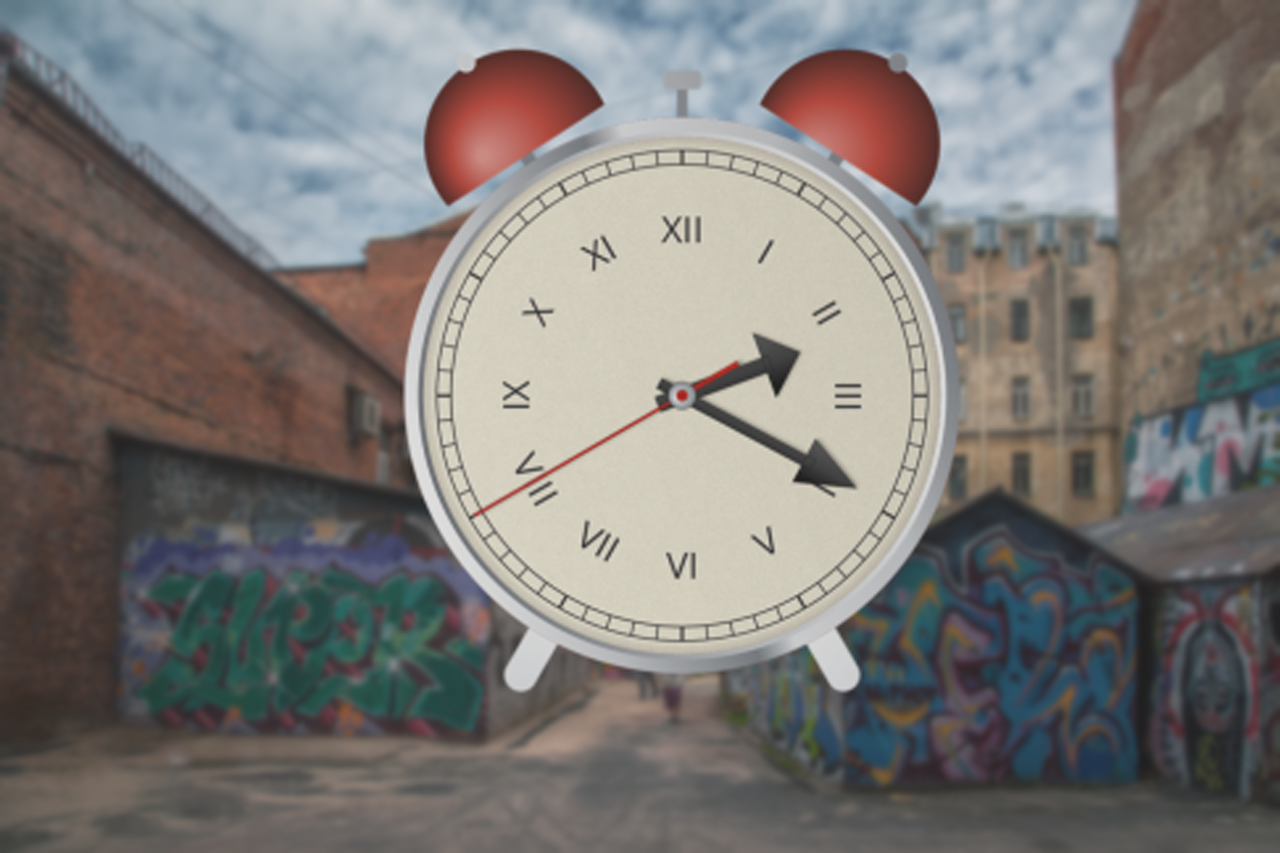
2:19:40
